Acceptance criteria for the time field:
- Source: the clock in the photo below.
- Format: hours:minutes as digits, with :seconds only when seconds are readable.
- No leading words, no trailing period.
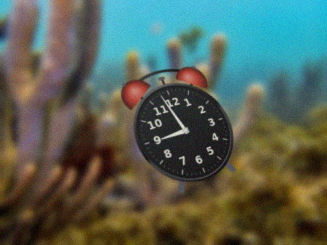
8:58
